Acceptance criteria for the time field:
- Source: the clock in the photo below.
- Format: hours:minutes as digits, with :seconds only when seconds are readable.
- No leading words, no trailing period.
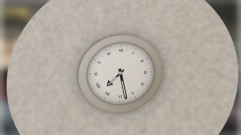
7:28
